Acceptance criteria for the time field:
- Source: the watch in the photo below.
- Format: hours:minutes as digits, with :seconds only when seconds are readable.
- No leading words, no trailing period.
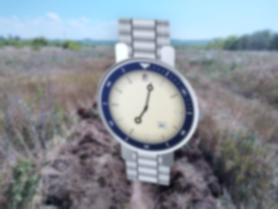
7:02
